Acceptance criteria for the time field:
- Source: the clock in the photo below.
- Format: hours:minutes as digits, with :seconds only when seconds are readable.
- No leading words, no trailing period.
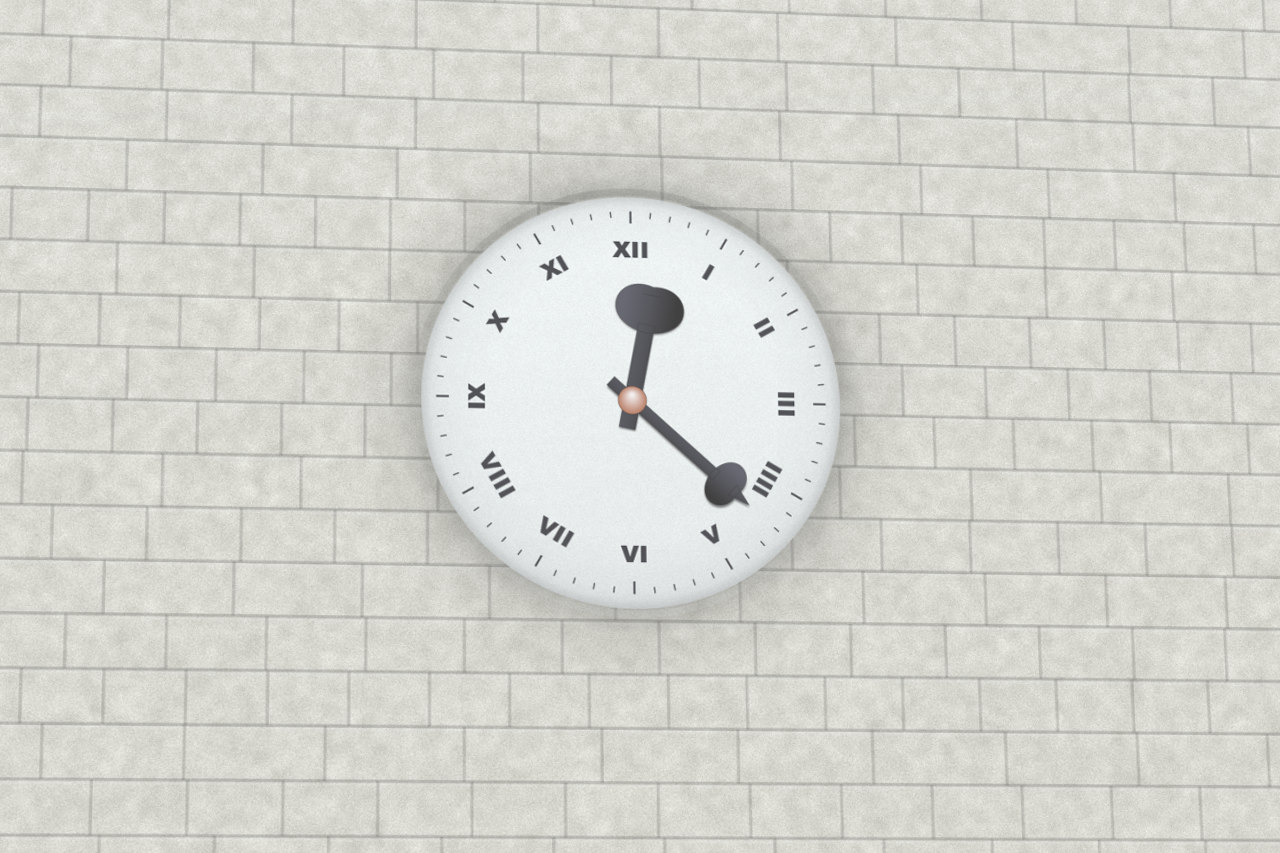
12:22
